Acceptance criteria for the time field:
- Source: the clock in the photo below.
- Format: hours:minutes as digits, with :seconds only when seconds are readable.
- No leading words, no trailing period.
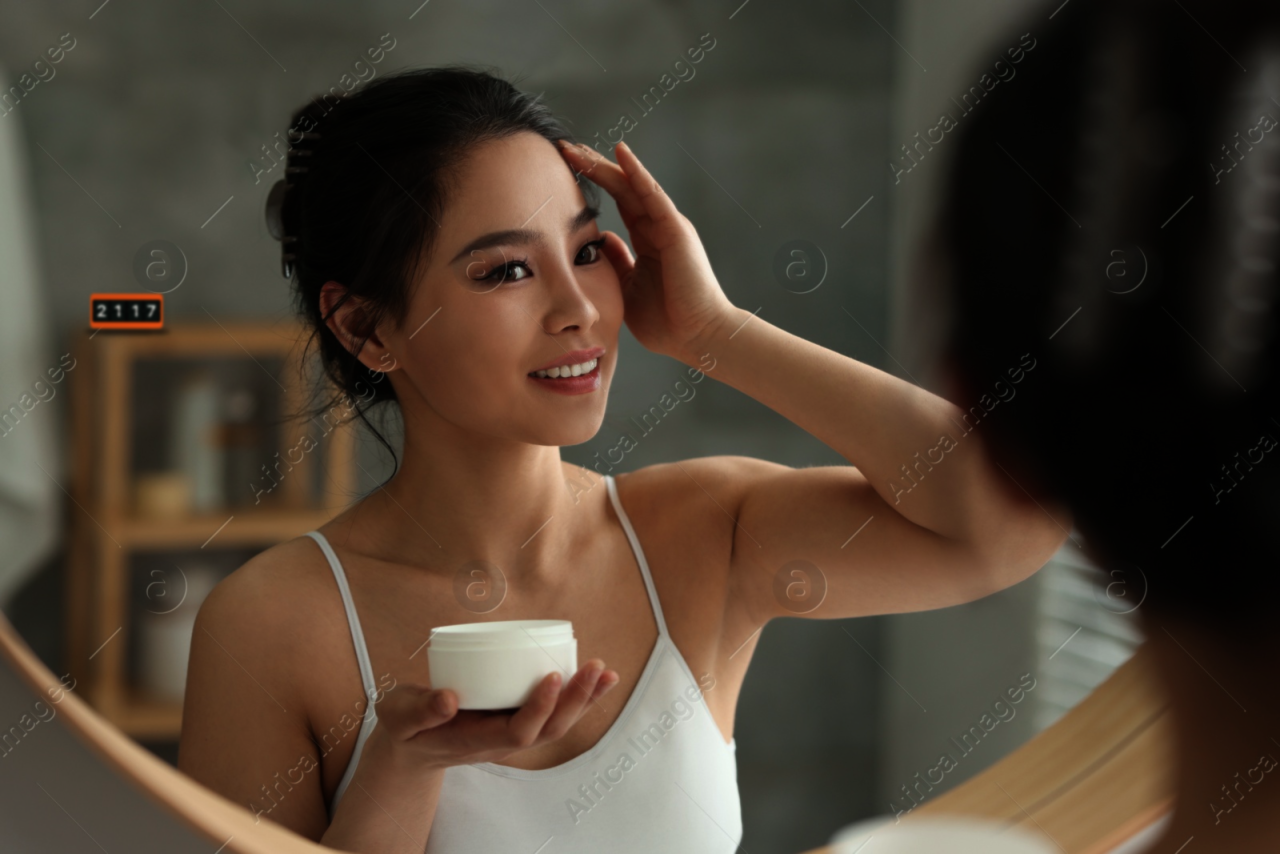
21:17
